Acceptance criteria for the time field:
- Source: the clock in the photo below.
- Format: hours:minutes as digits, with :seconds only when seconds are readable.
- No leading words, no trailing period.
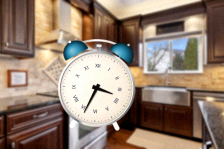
3:34
